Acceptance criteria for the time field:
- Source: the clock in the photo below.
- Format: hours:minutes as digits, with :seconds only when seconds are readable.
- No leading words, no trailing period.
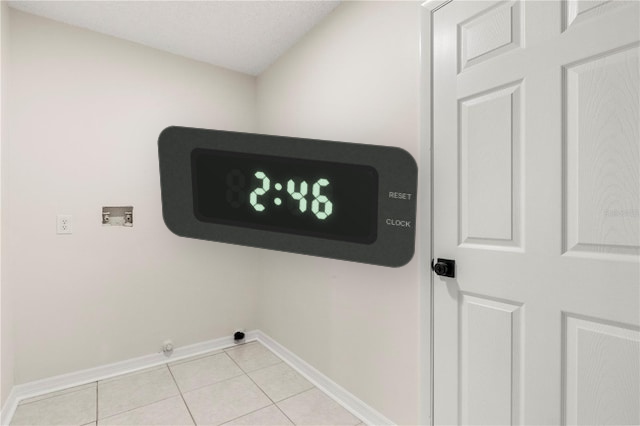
2:46
